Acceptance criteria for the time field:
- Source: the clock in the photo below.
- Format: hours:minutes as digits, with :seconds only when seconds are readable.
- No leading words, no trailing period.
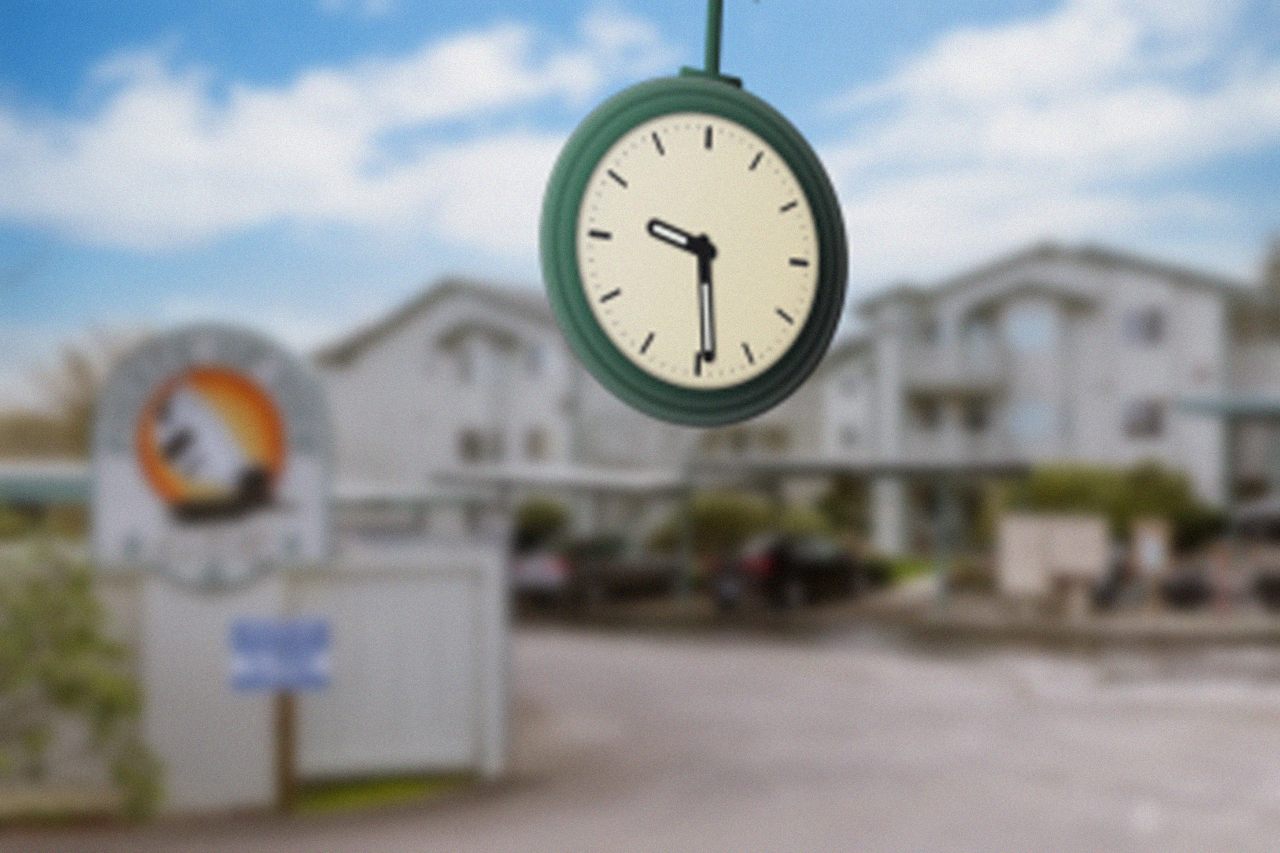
9:29
